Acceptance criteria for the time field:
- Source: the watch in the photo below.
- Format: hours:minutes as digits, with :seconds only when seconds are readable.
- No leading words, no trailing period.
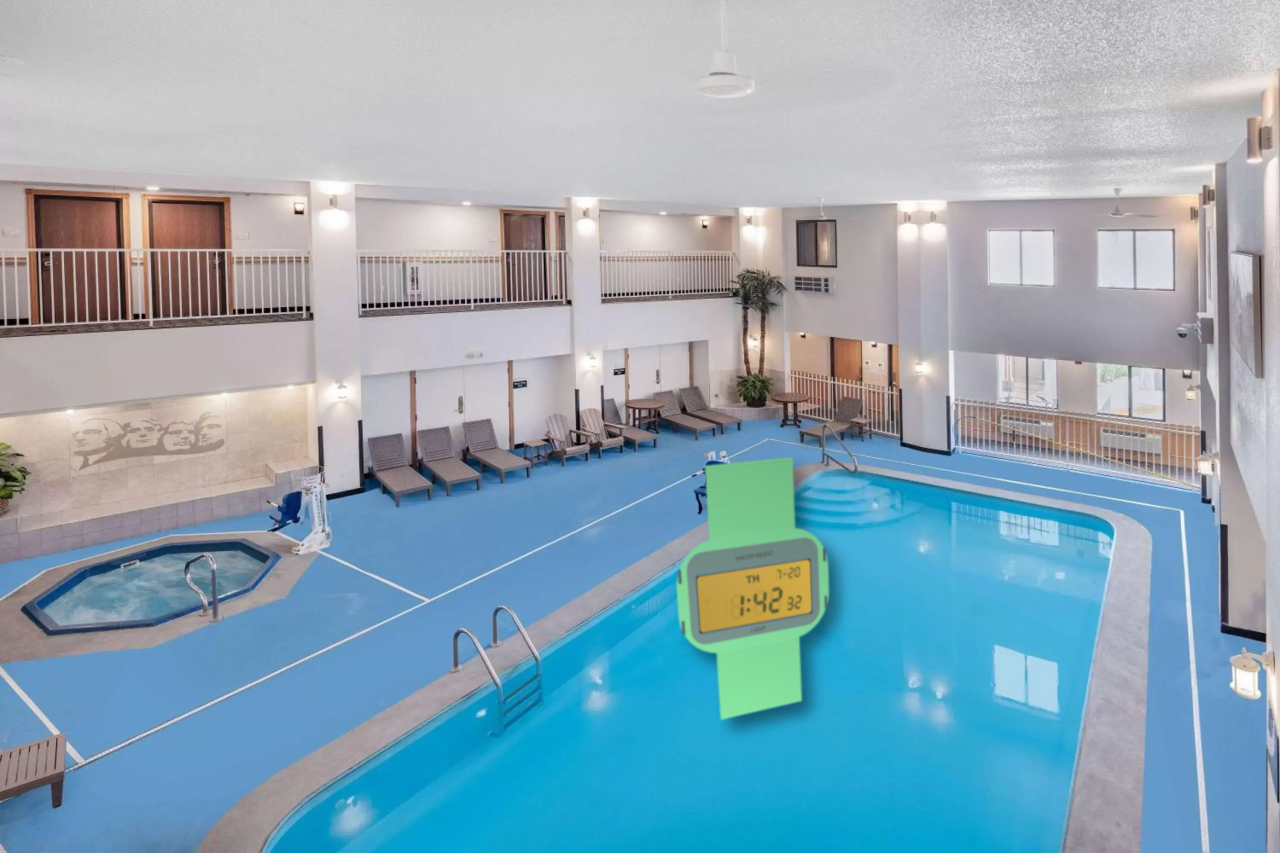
1:42:32
